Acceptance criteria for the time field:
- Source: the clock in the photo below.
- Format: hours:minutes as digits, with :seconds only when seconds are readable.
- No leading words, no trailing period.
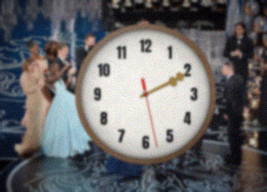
2:10:28
